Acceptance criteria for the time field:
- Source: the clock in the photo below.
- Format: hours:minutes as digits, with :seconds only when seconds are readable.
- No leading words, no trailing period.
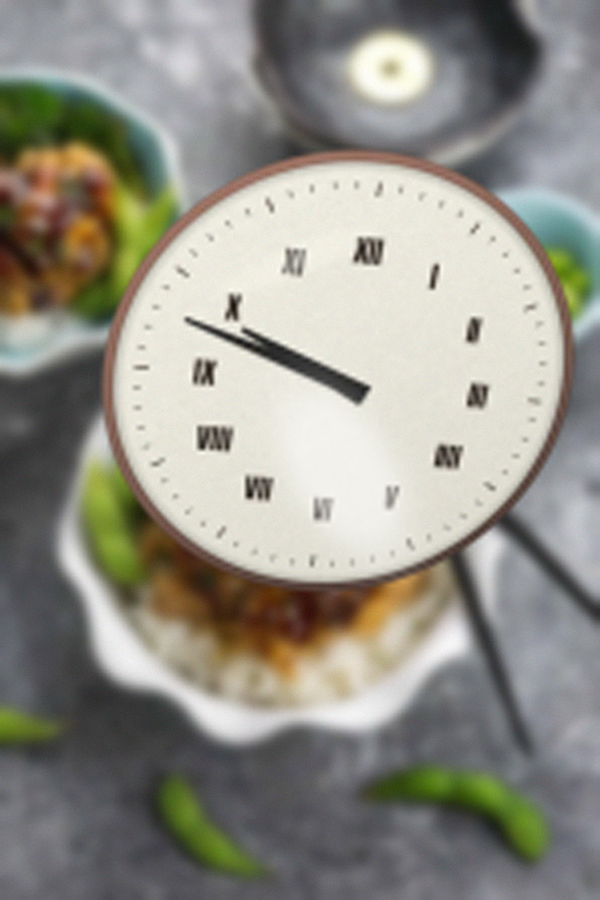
9:48
